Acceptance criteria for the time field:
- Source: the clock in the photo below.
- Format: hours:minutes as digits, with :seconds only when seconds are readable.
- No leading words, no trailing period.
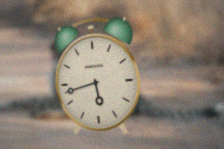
5:43
